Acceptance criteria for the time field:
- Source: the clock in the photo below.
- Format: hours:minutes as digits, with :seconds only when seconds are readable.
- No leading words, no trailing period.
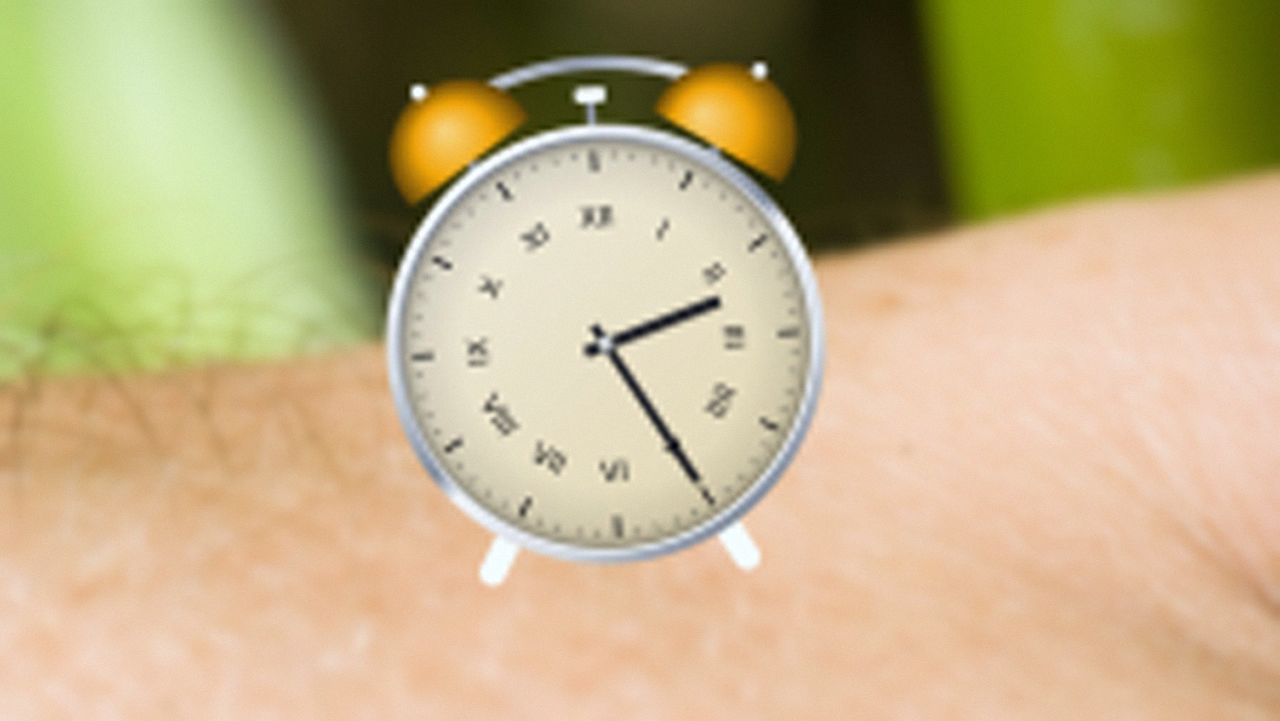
2:25
